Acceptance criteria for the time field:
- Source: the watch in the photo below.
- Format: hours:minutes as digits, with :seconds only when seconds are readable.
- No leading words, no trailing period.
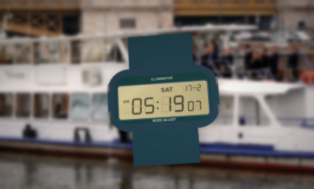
5:19:07
